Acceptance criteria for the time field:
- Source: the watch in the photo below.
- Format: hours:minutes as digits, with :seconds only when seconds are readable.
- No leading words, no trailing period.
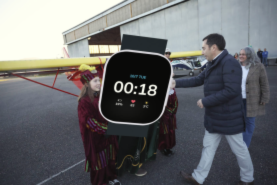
0:18
